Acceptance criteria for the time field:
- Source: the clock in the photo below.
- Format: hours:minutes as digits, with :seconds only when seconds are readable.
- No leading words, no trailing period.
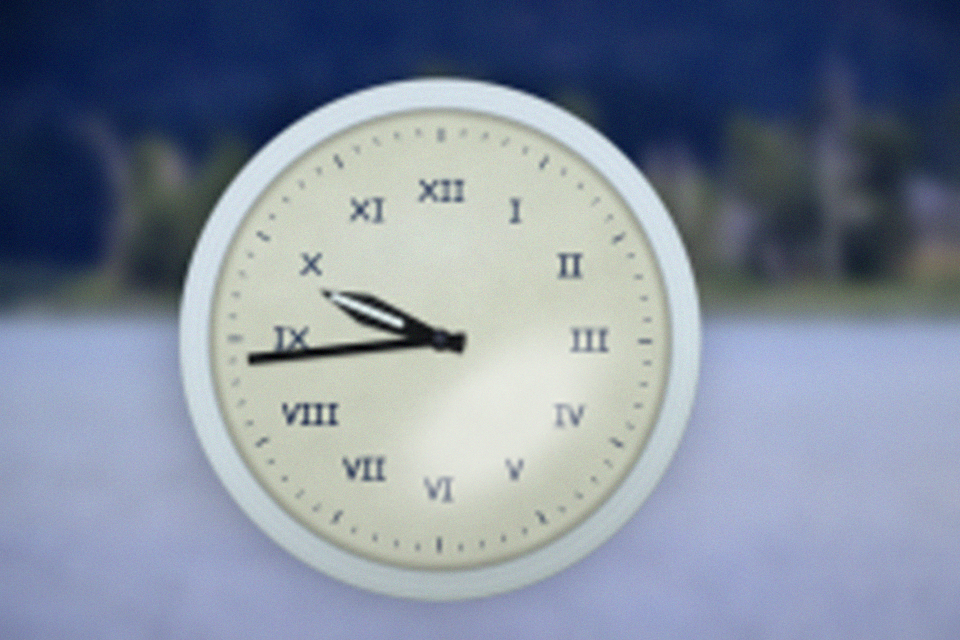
9:44
